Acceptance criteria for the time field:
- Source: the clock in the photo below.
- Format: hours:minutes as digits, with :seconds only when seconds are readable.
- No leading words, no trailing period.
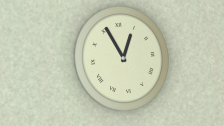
12:56
